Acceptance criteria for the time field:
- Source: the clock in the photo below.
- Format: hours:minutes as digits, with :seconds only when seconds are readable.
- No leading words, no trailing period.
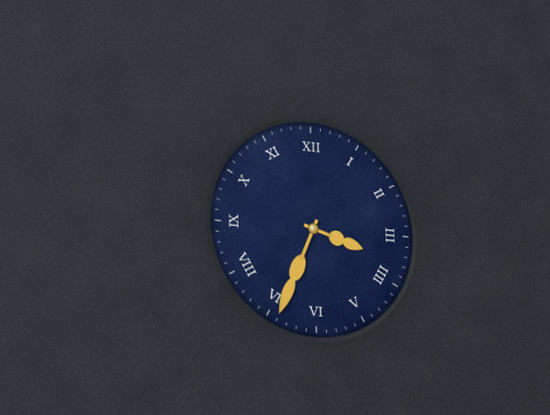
3:34
